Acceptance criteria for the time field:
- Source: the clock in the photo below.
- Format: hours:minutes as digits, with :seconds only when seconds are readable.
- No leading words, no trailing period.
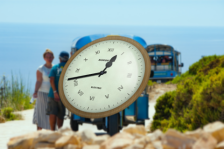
12:42
